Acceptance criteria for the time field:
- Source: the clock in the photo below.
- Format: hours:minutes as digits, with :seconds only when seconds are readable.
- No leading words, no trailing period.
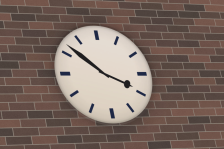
3:52
